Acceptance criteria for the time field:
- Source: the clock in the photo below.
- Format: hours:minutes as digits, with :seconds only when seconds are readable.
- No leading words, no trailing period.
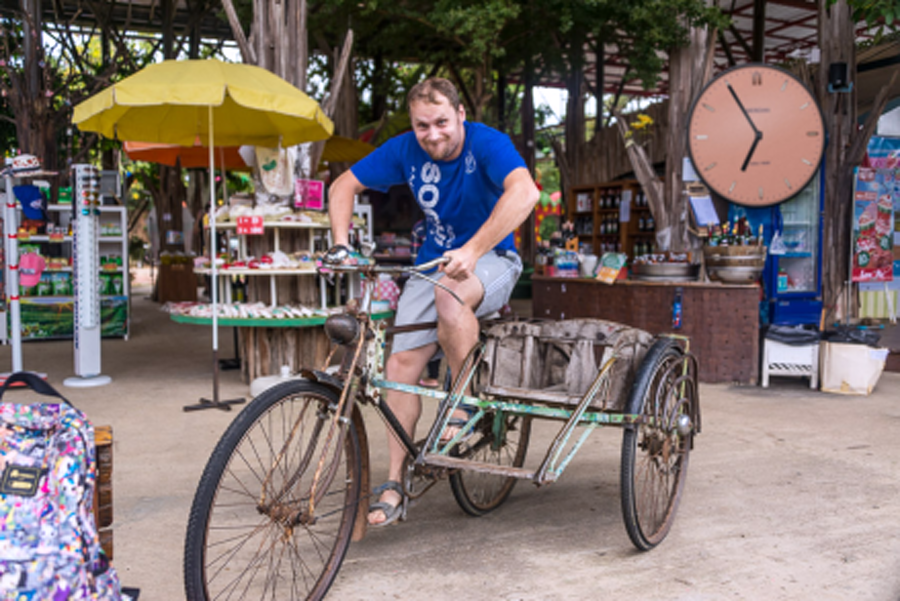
6:55
